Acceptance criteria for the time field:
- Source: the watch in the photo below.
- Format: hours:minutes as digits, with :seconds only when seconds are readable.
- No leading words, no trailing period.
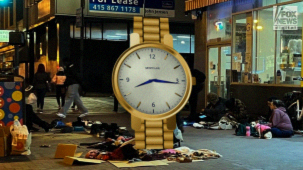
8:16
